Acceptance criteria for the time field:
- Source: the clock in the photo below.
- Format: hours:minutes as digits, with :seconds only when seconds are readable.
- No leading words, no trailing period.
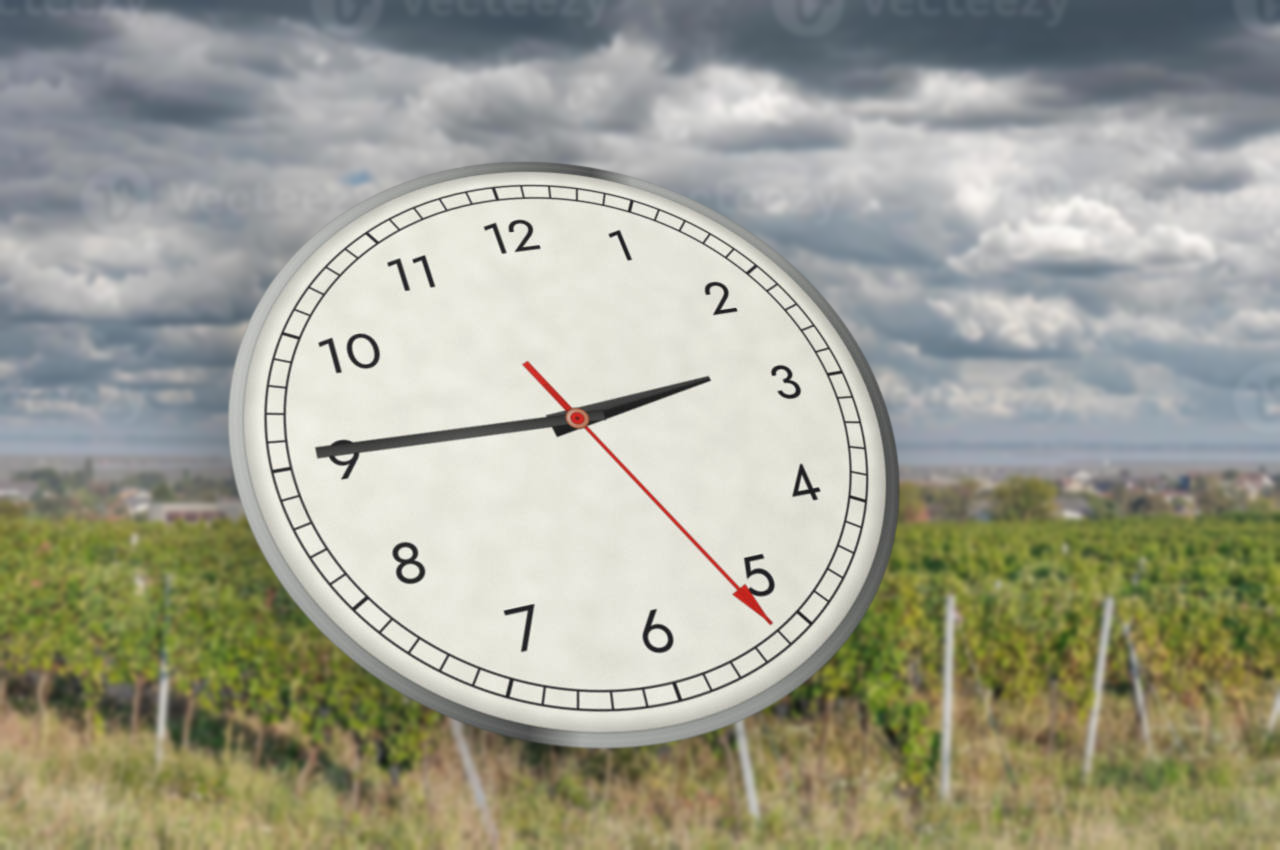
2:45:26
